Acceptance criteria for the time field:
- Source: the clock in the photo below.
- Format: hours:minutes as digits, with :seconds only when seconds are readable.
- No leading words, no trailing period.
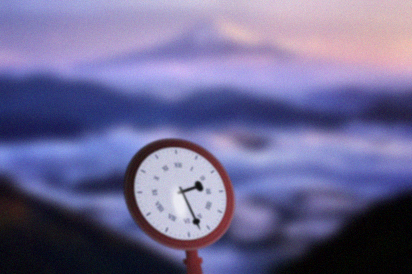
2:27
